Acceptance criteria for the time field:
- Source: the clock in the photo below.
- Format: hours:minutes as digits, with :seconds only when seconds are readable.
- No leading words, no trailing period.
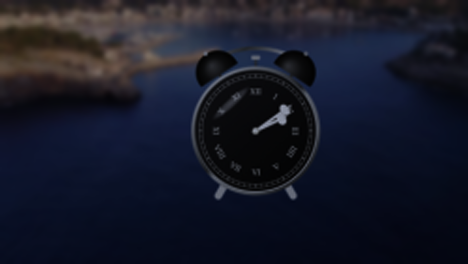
2:09
